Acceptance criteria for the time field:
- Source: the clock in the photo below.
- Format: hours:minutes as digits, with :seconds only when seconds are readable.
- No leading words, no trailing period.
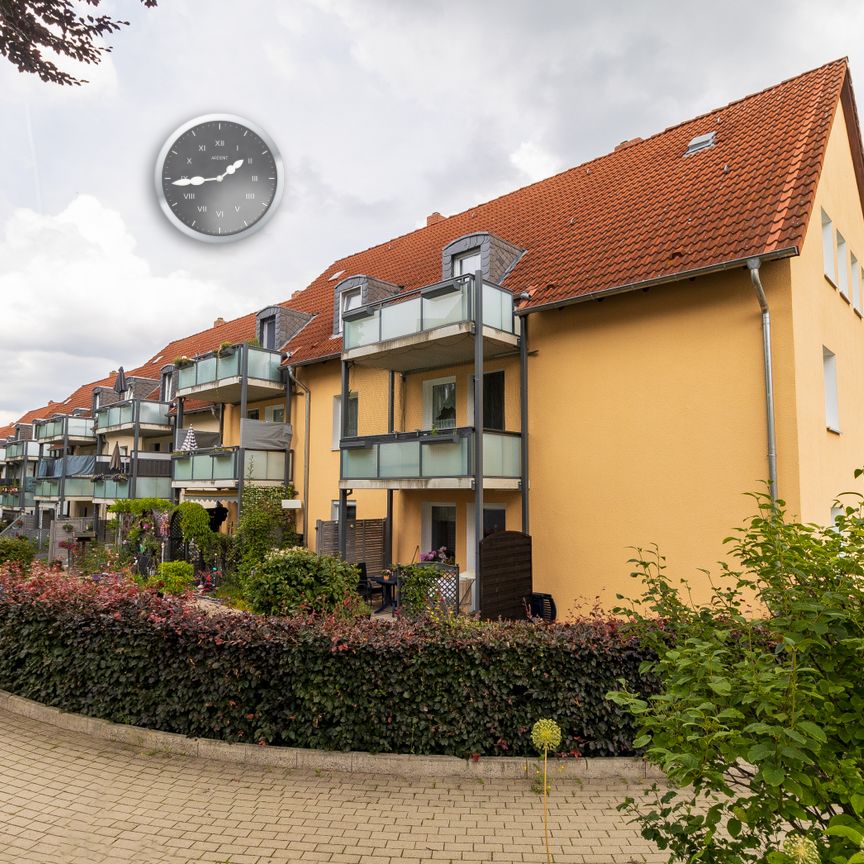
1:44
